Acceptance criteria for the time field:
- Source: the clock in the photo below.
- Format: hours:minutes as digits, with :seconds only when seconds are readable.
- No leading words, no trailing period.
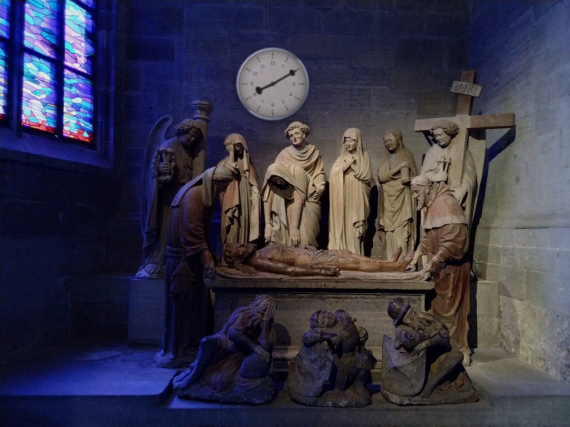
8:10
